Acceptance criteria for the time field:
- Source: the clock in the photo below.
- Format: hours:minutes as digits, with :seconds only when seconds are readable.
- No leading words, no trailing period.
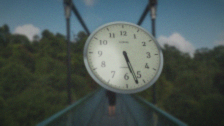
5:27
